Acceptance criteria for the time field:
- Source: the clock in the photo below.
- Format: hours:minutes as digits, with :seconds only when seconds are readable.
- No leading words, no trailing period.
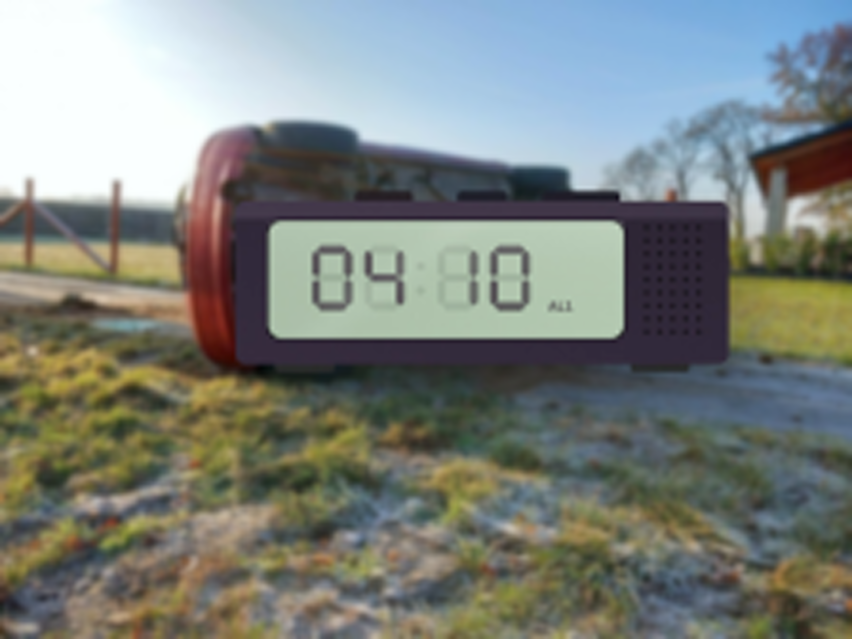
4:10
